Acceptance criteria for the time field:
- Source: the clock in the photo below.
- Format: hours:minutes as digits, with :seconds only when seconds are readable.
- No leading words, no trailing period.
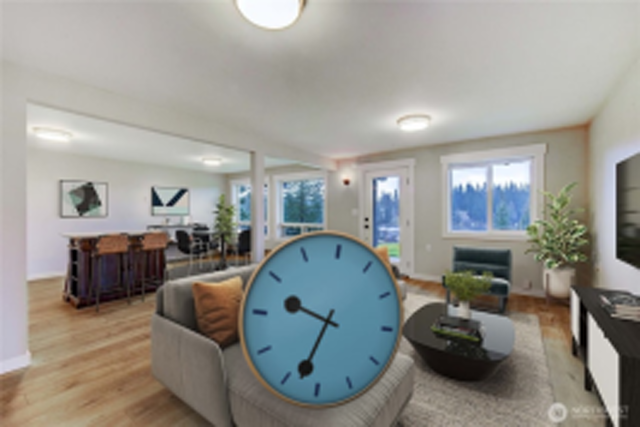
9:33
